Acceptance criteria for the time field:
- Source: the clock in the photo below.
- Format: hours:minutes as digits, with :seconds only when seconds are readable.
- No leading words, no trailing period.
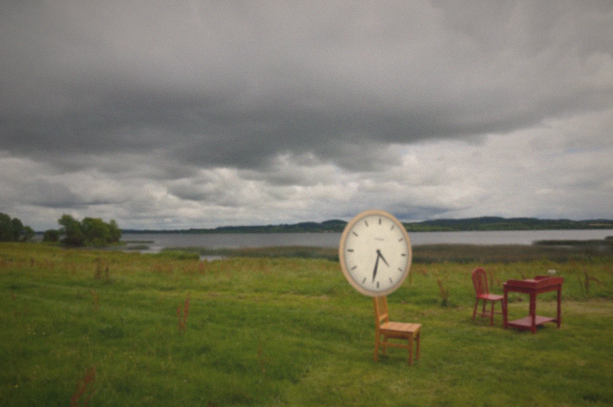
4:32
